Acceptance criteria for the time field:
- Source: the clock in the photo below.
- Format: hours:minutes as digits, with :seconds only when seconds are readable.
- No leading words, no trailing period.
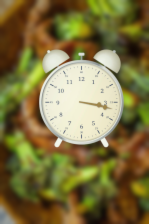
3:17
